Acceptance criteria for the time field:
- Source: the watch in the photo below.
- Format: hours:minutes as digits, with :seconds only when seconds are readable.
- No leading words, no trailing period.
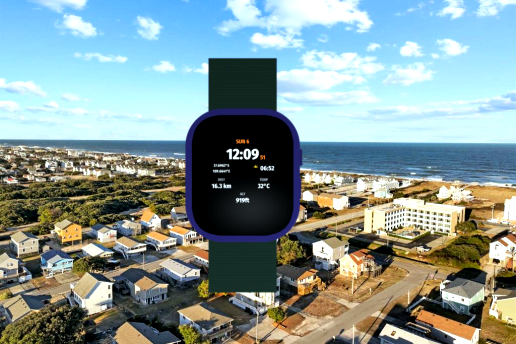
12:09
